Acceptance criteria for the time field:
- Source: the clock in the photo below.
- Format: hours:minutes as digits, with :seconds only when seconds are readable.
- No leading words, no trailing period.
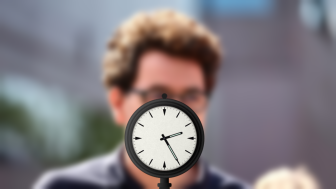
2:25
